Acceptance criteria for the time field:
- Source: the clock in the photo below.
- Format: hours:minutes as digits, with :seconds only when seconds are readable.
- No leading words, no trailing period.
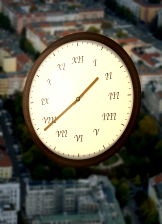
1:39
